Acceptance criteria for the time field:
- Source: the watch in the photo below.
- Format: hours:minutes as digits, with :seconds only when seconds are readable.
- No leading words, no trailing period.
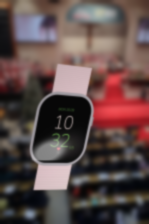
10:32
